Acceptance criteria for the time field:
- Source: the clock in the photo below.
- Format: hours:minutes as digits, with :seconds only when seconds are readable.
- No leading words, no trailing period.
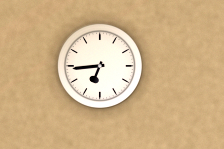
6:44
